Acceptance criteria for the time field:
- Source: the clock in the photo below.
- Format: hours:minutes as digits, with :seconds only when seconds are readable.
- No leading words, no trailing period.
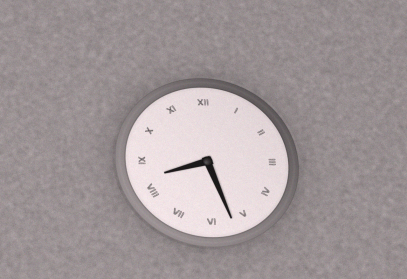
8:27
